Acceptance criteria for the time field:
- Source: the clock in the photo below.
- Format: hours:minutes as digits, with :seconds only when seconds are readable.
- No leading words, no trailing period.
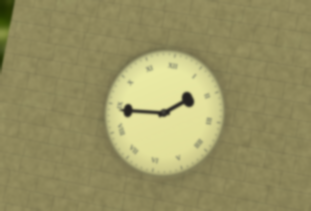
1:44
